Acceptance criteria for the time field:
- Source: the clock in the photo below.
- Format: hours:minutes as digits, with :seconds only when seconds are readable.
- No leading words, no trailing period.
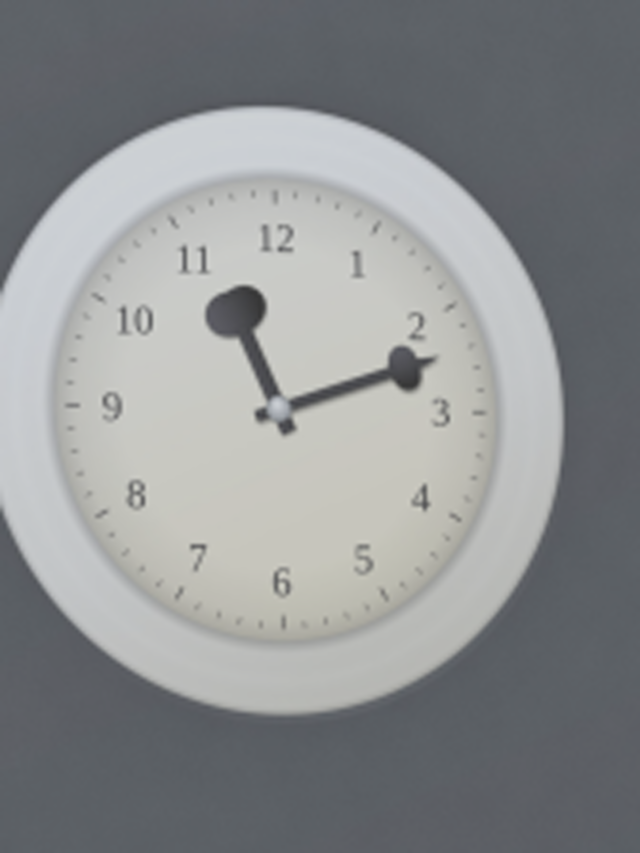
11:12
